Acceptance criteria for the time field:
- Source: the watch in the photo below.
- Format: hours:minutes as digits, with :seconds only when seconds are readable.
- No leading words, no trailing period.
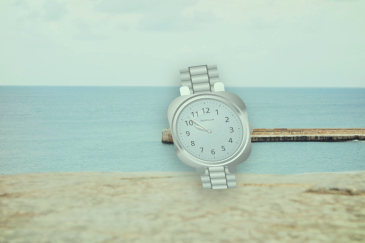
9:52
